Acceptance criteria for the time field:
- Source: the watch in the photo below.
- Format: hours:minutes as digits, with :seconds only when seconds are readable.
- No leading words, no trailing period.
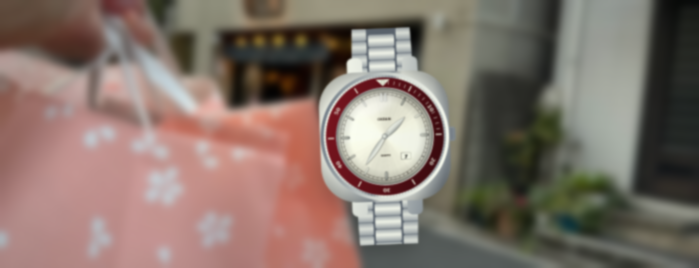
1:36
